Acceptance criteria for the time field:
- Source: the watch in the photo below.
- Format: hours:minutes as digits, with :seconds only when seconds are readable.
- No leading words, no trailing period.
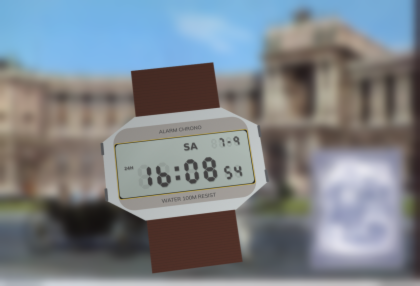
16:08:54
